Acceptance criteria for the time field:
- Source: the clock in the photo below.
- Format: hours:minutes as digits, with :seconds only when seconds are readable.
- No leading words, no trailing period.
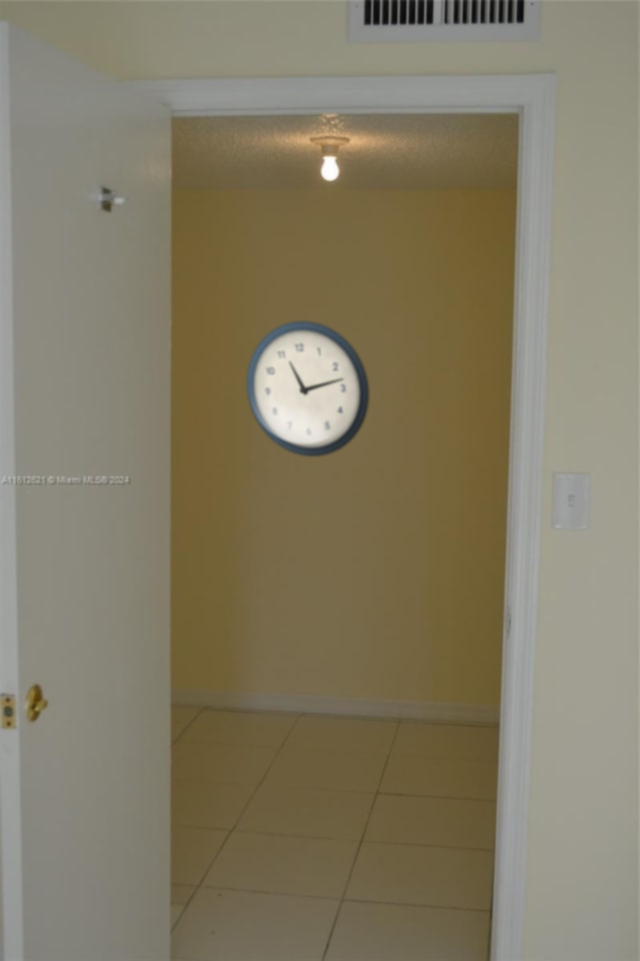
11:13
